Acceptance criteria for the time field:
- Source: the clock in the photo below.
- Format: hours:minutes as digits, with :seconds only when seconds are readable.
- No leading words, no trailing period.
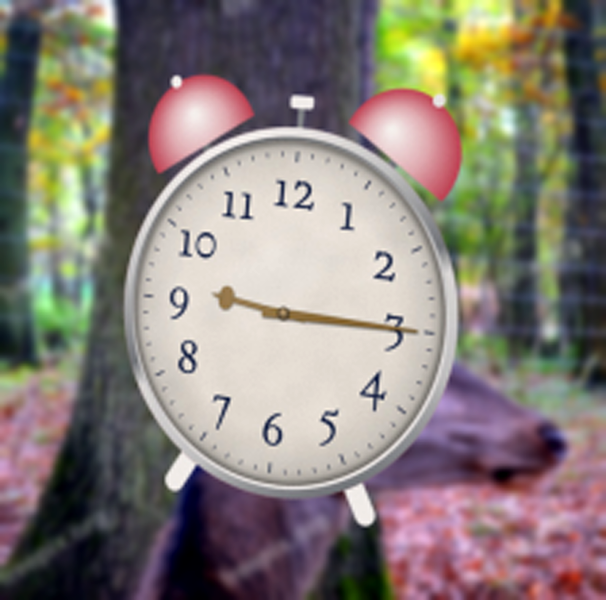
9:15
